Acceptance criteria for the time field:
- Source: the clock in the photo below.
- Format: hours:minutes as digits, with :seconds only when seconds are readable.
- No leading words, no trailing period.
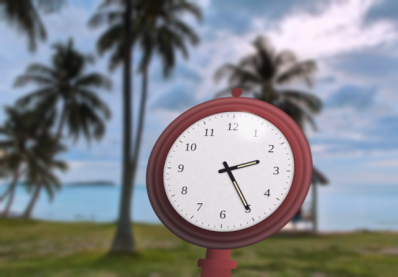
2:25
